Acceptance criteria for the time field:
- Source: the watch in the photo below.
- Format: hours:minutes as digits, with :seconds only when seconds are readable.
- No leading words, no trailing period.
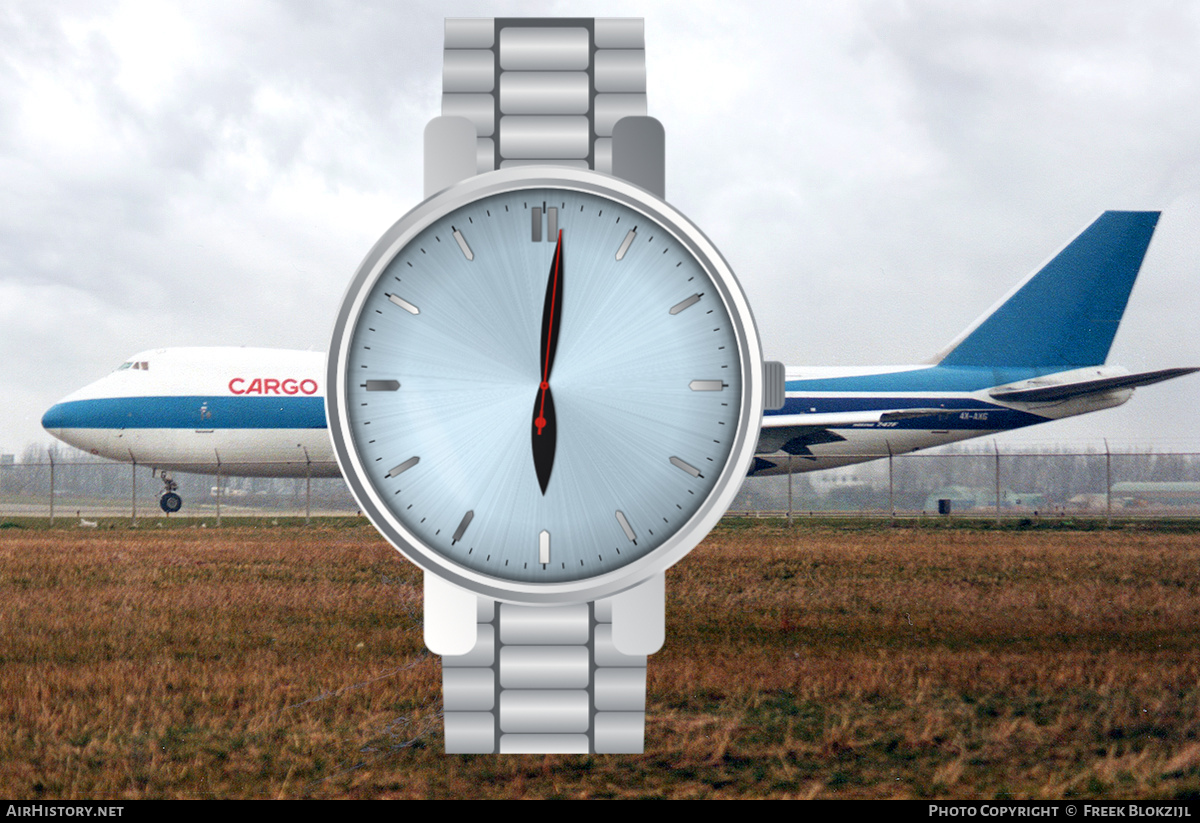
6:01:01
